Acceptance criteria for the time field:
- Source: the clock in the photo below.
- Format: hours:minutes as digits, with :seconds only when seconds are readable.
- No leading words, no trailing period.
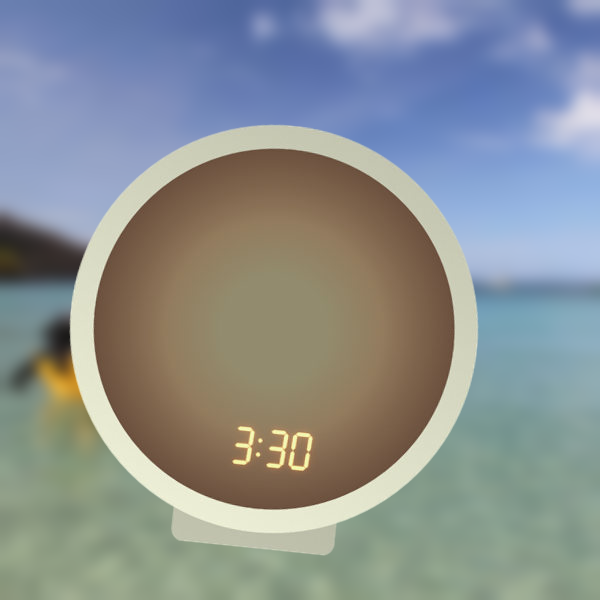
3:30
